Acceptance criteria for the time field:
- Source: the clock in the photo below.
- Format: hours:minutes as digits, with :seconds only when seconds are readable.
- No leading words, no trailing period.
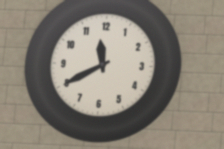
11:40
